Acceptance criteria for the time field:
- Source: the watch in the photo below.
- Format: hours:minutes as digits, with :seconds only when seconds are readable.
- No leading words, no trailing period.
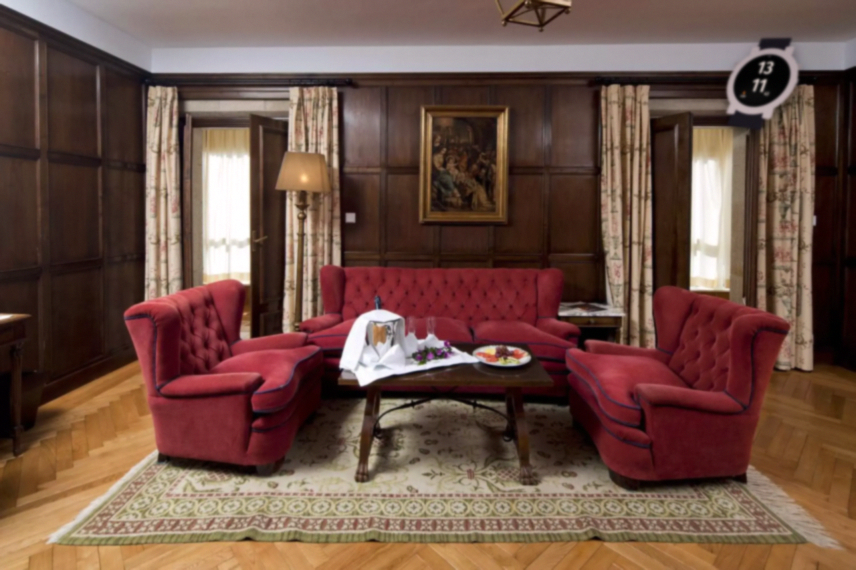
13:11
